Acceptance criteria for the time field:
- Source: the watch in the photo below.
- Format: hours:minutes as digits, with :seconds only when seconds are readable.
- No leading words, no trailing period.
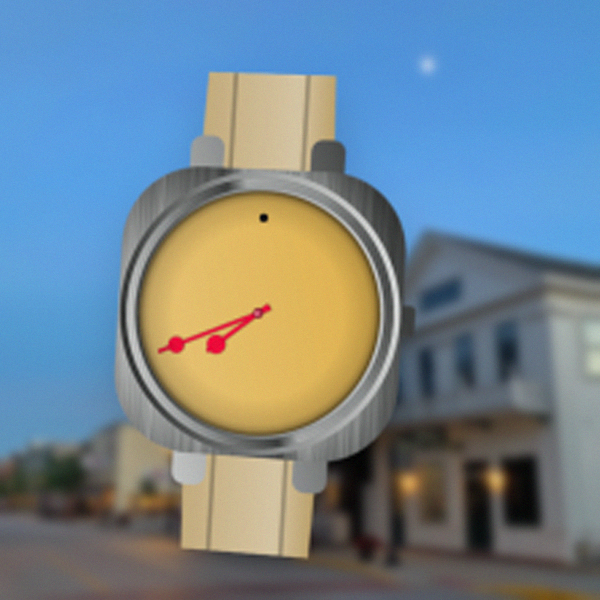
7:41
